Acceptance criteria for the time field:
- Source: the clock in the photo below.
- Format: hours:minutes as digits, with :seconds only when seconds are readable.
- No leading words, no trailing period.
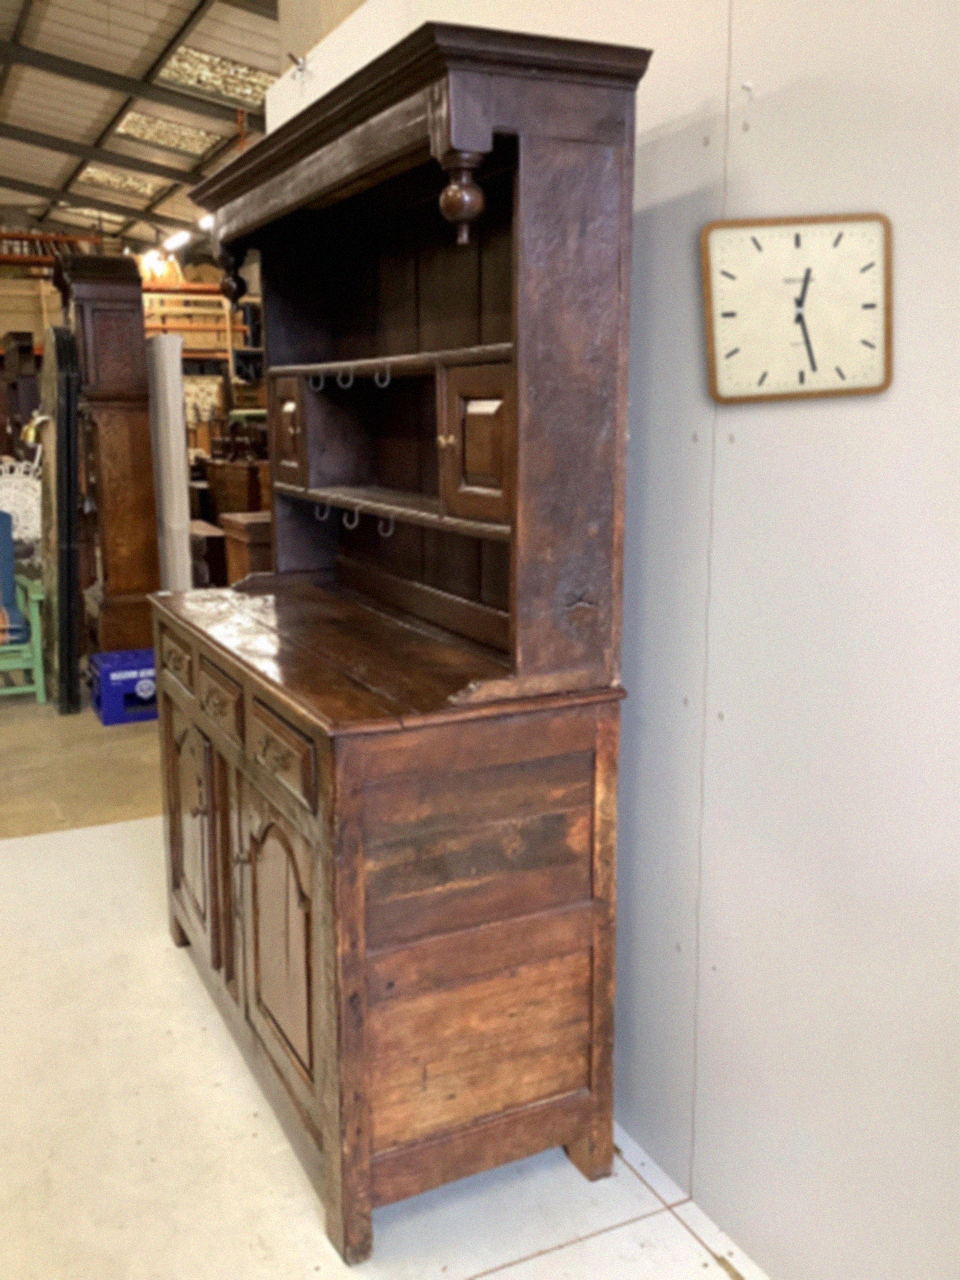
12:28
